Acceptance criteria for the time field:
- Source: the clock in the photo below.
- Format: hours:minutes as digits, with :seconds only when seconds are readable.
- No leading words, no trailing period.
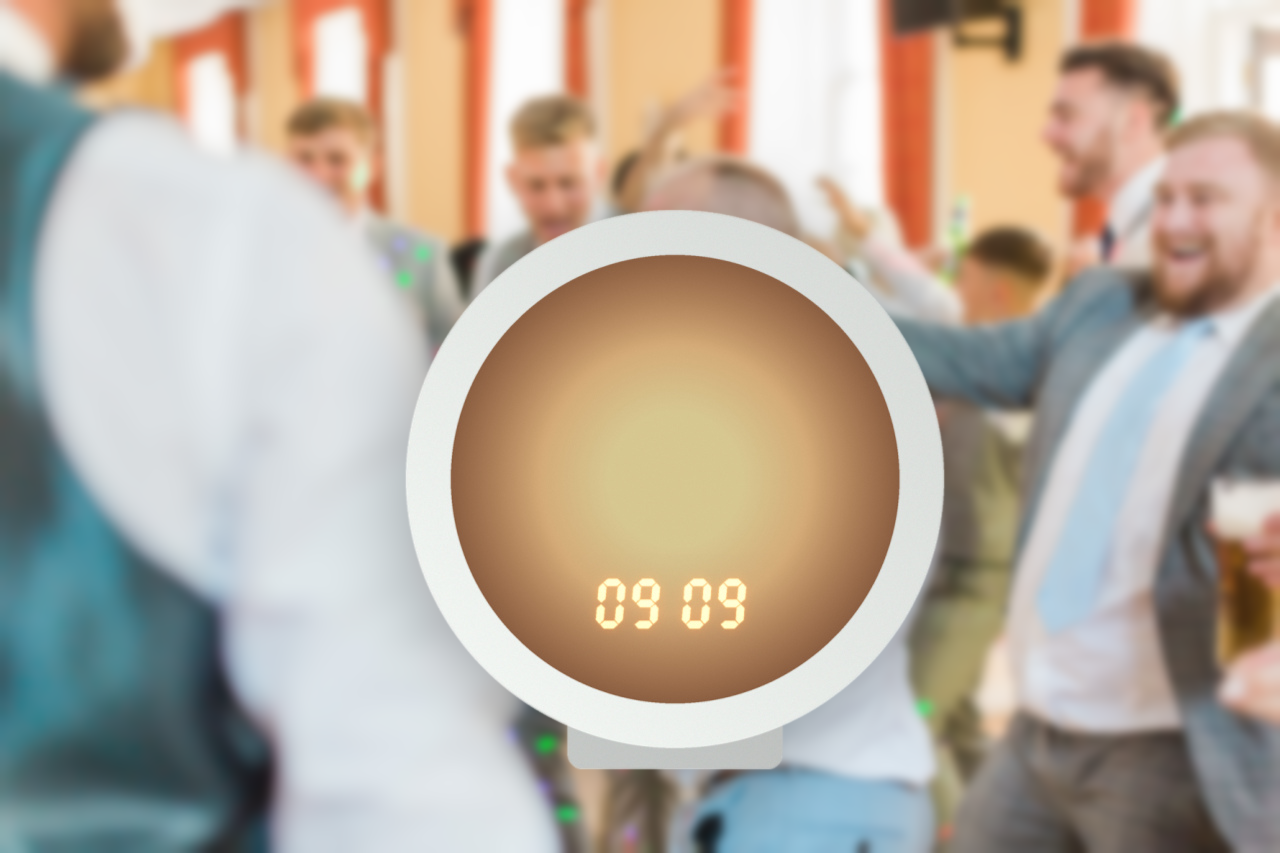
9:09
